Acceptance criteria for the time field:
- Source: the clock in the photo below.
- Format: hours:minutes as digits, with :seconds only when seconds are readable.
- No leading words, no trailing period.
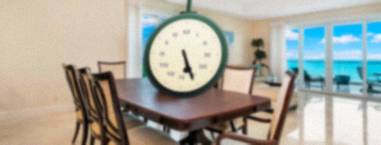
5:26
